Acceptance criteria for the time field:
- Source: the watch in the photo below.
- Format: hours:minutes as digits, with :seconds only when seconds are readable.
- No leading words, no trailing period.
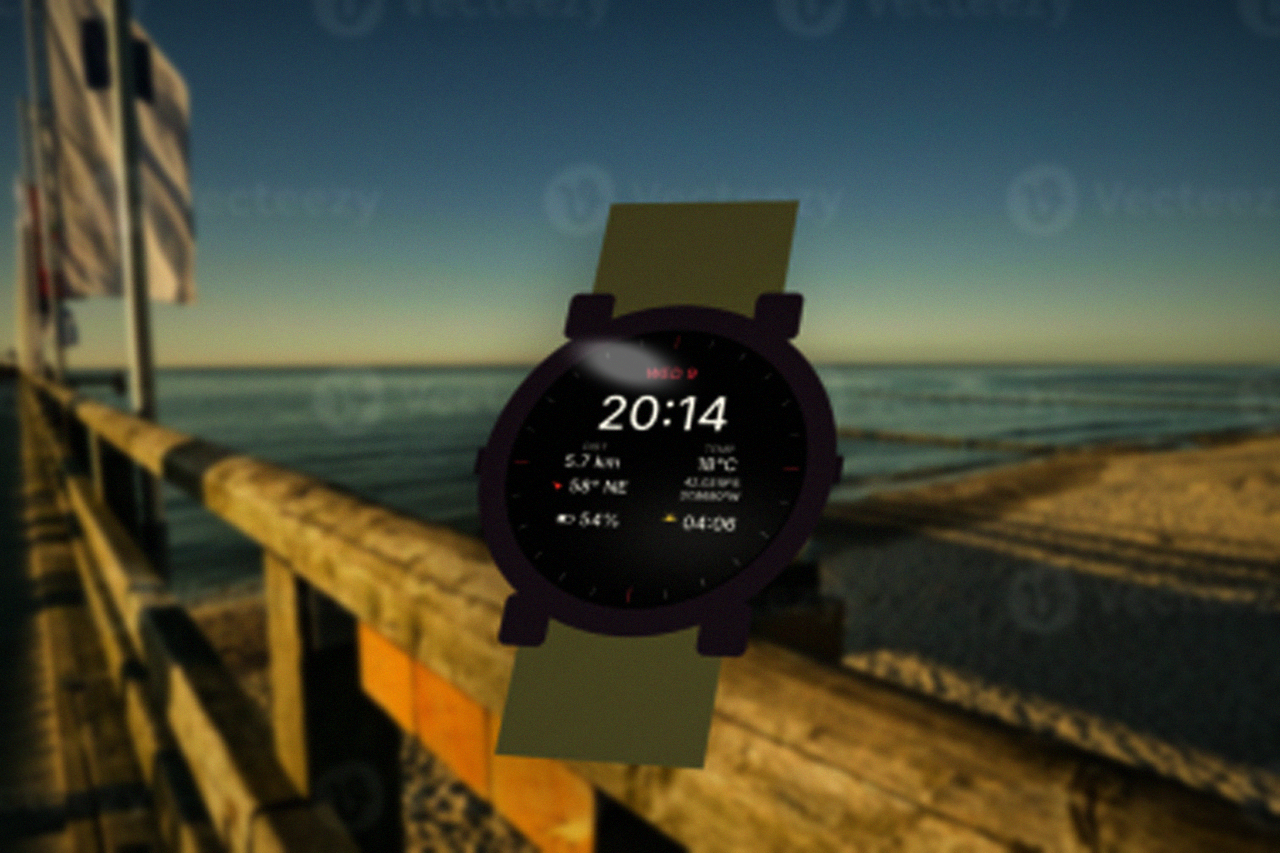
20:14
